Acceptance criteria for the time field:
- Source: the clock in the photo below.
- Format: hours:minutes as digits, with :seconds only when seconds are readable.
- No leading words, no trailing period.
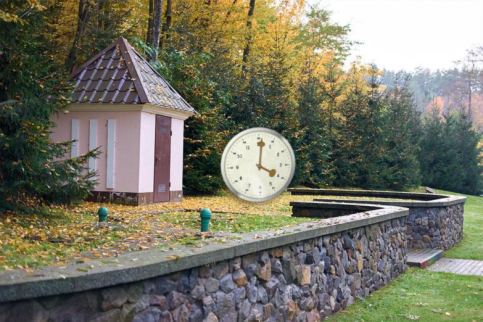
4:01
